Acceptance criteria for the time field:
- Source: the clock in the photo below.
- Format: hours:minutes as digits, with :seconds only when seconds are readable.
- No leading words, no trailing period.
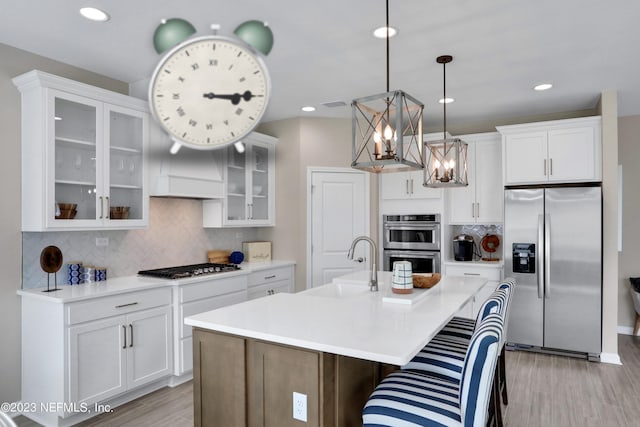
3:15
